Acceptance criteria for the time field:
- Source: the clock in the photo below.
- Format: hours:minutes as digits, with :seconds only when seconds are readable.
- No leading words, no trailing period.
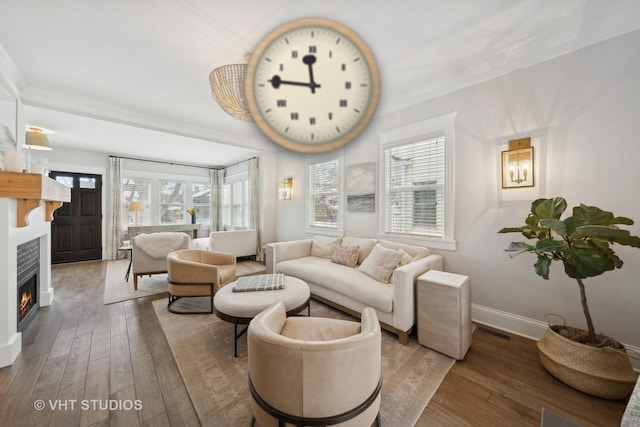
11:46
